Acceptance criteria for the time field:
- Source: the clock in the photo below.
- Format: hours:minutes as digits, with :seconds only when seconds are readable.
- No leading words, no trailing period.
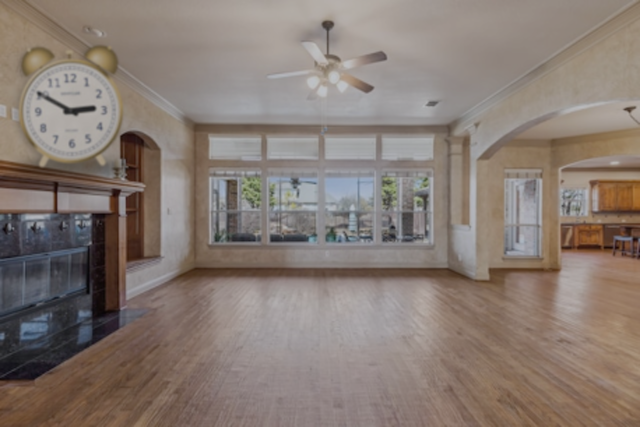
2:50
